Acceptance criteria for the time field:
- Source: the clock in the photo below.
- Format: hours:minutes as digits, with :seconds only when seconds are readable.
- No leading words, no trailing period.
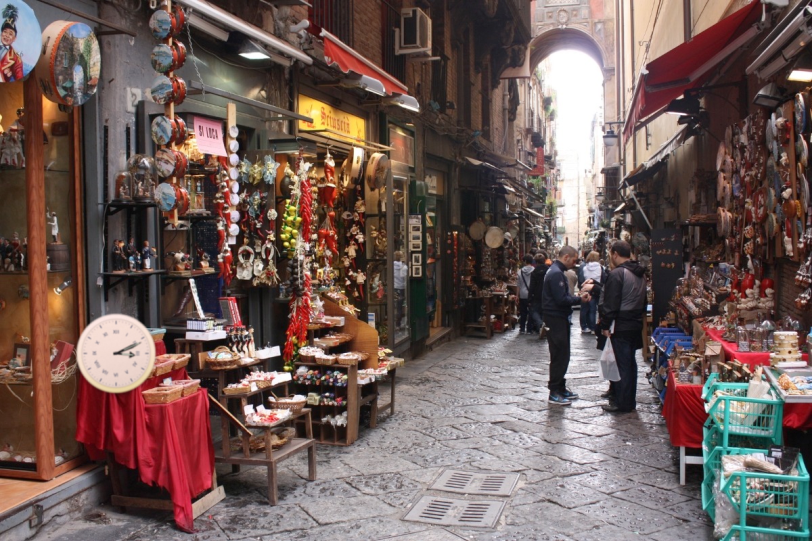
3:11
